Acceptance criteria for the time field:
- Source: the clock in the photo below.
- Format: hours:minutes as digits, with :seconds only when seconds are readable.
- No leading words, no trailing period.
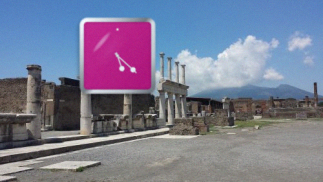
5:22
